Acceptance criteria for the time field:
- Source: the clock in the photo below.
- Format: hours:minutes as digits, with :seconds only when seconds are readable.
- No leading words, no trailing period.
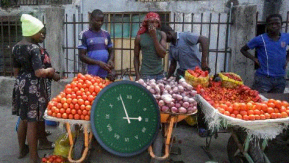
2:56
